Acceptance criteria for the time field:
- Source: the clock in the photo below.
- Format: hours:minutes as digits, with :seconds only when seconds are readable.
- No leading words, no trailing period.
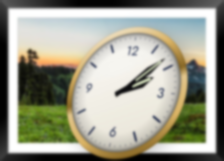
2:08
